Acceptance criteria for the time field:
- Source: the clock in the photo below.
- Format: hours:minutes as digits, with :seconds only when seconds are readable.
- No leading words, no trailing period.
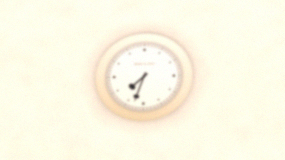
7:33
